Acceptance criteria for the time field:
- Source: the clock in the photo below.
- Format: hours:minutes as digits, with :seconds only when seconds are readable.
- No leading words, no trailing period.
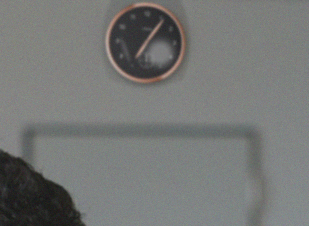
7:06
